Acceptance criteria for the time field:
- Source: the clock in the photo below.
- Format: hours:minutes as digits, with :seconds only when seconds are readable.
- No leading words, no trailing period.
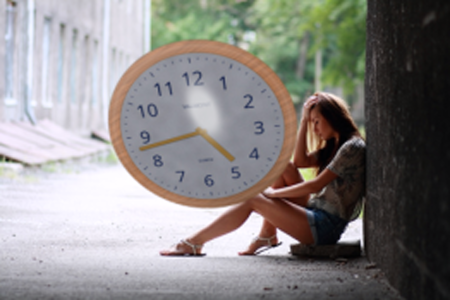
4:43
